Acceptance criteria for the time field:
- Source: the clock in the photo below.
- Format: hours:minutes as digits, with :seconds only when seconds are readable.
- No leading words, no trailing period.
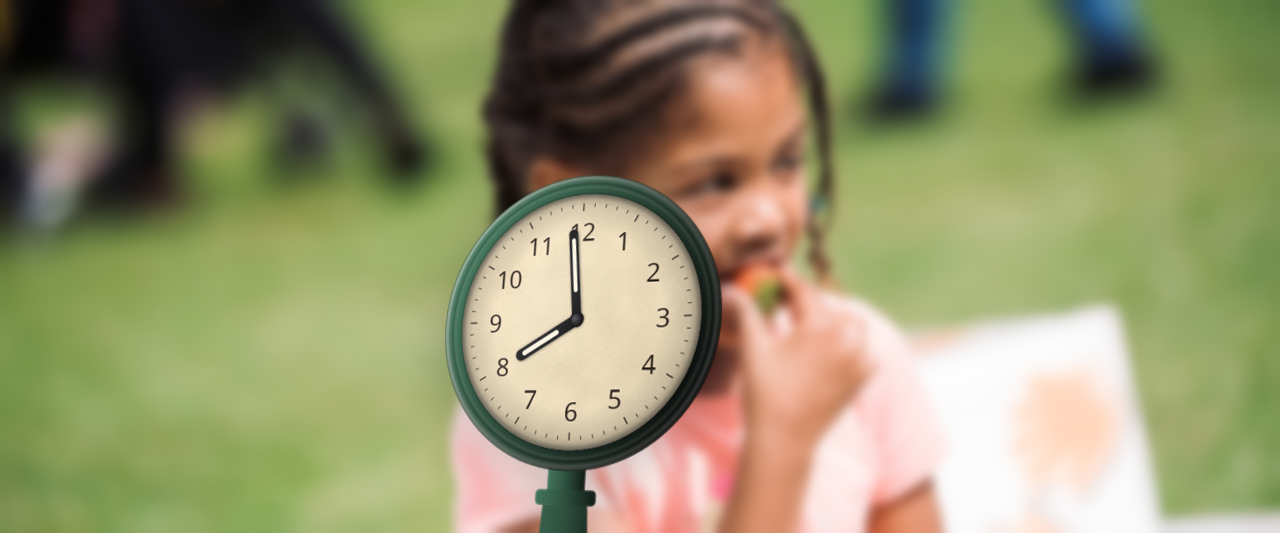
7:59
